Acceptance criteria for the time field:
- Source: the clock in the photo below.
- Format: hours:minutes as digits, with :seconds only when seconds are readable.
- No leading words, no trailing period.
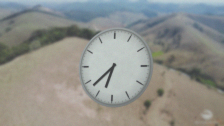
6:38
